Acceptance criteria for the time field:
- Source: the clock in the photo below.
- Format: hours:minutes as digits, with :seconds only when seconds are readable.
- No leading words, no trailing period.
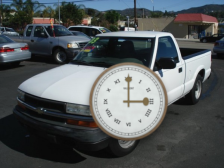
3:00
